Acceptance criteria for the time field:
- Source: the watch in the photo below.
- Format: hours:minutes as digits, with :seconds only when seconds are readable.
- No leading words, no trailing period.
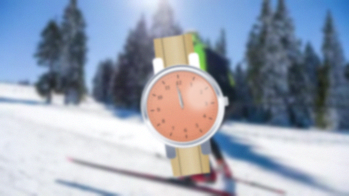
11:59
